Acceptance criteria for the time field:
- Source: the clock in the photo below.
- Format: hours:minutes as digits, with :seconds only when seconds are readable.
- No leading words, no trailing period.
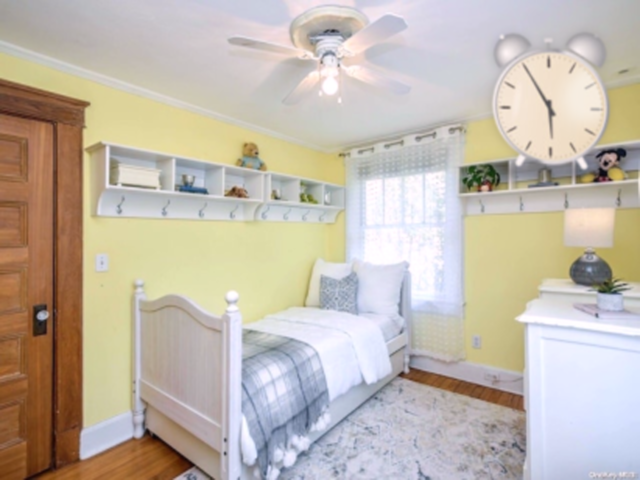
5:55
